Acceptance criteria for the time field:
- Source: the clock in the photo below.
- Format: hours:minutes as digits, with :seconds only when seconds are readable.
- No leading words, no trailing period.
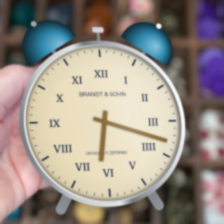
6:18
